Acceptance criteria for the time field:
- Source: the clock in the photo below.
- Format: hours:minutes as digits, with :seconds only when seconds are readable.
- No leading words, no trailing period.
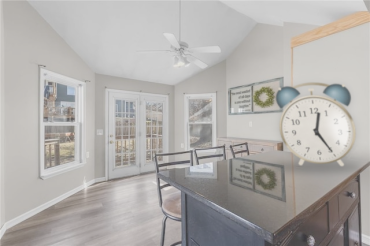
12:25
